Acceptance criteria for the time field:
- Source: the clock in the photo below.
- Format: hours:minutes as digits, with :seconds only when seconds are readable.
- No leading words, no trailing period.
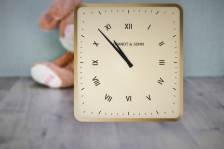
10:53
